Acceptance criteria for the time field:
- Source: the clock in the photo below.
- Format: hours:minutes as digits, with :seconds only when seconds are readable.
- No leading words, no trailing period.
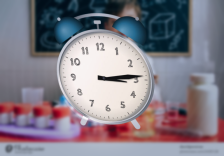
3:14
